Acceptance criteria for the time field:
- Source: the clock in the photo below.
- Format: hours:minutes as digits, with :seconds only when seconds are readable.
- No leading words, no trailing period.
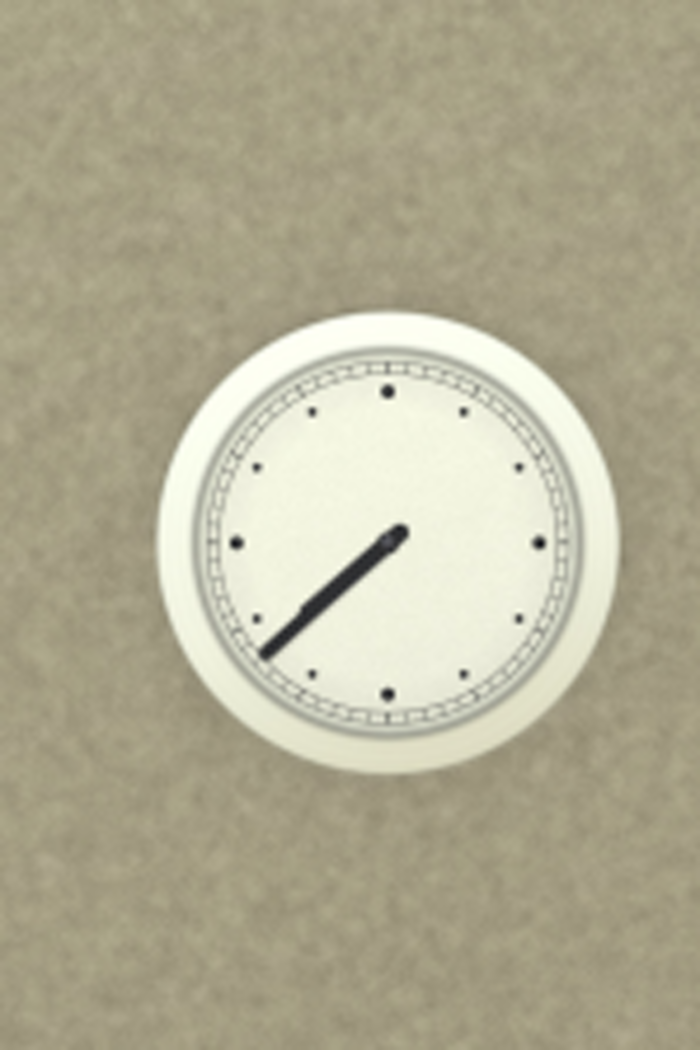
7:38
